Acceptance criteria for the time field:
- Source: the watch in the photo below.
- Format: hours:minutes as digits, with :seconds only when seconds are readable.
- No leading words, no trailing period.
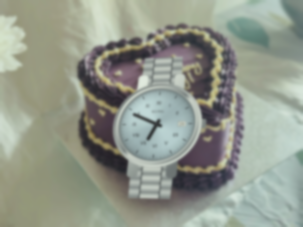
6:49
